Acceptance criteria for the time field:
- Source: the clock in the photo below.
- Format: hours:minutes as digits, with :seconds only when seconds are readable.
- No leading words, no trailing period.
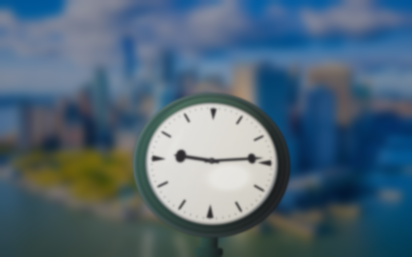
9:14
